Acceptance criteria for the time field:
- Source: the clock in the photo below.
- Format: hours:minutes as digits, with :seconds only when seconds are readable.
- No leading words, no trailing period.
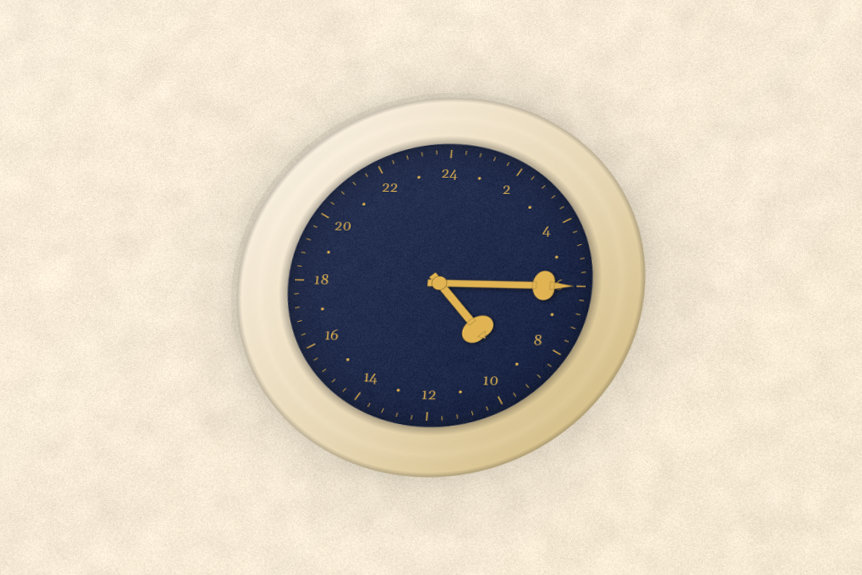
9:15
